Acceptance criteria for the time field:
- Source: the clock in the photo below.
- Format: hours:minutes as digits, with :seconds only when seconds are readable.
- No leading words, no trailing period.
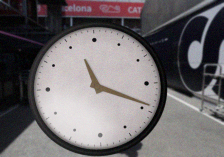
11:19
